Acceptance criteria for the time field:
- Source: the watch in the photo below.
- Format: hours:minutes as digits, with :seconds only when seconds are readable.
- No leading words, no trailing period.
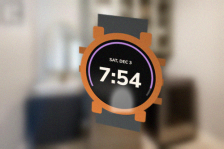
7:54
